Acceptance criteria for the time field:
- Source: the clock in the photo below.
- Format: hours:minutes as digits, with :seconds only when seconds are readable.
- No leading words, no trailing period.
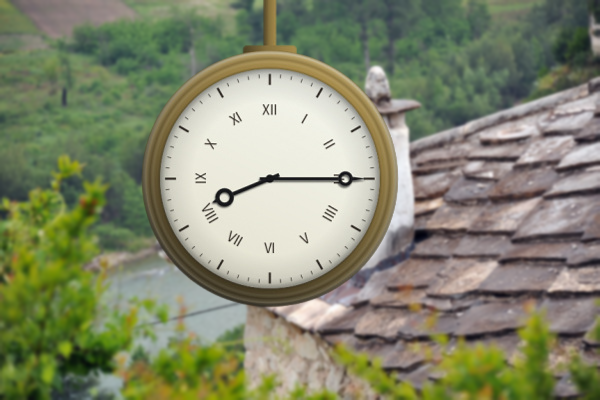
8:15
